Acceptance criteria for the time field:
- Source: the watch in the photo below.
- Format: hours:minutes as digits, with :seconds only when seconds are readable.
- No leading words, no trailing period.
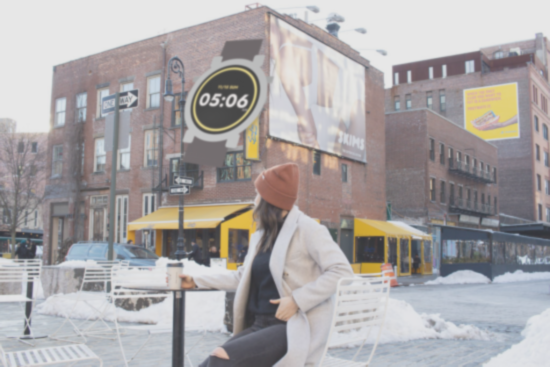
5:06
